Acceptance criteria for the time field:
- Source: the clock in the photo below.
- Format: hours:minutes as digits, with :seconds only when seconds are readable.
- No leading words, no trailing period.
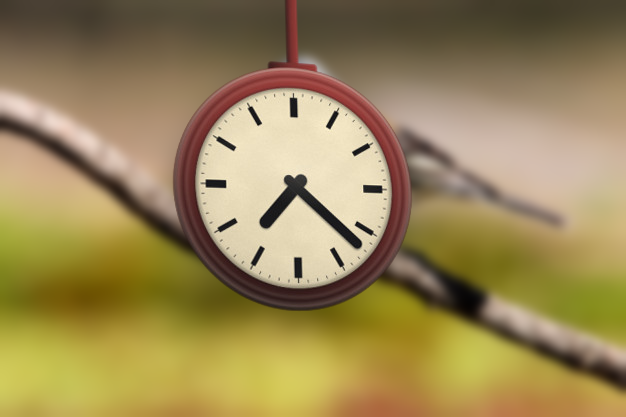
7:22
